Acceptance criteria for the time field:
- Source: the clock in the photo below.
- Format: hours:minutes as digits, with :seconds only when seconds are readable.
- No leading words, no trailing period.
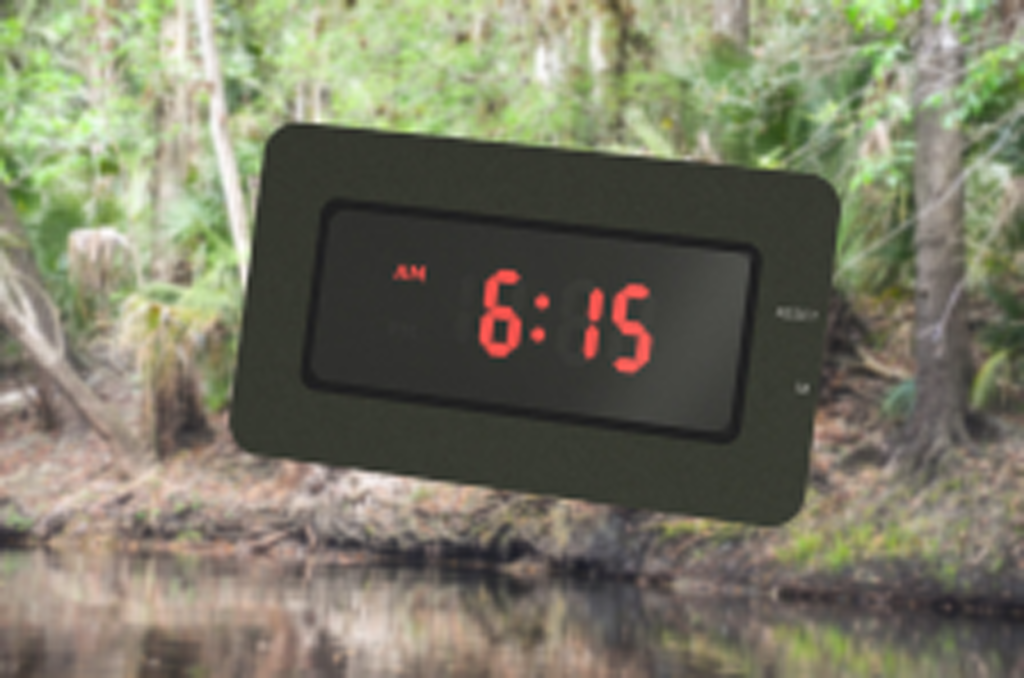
6:15
